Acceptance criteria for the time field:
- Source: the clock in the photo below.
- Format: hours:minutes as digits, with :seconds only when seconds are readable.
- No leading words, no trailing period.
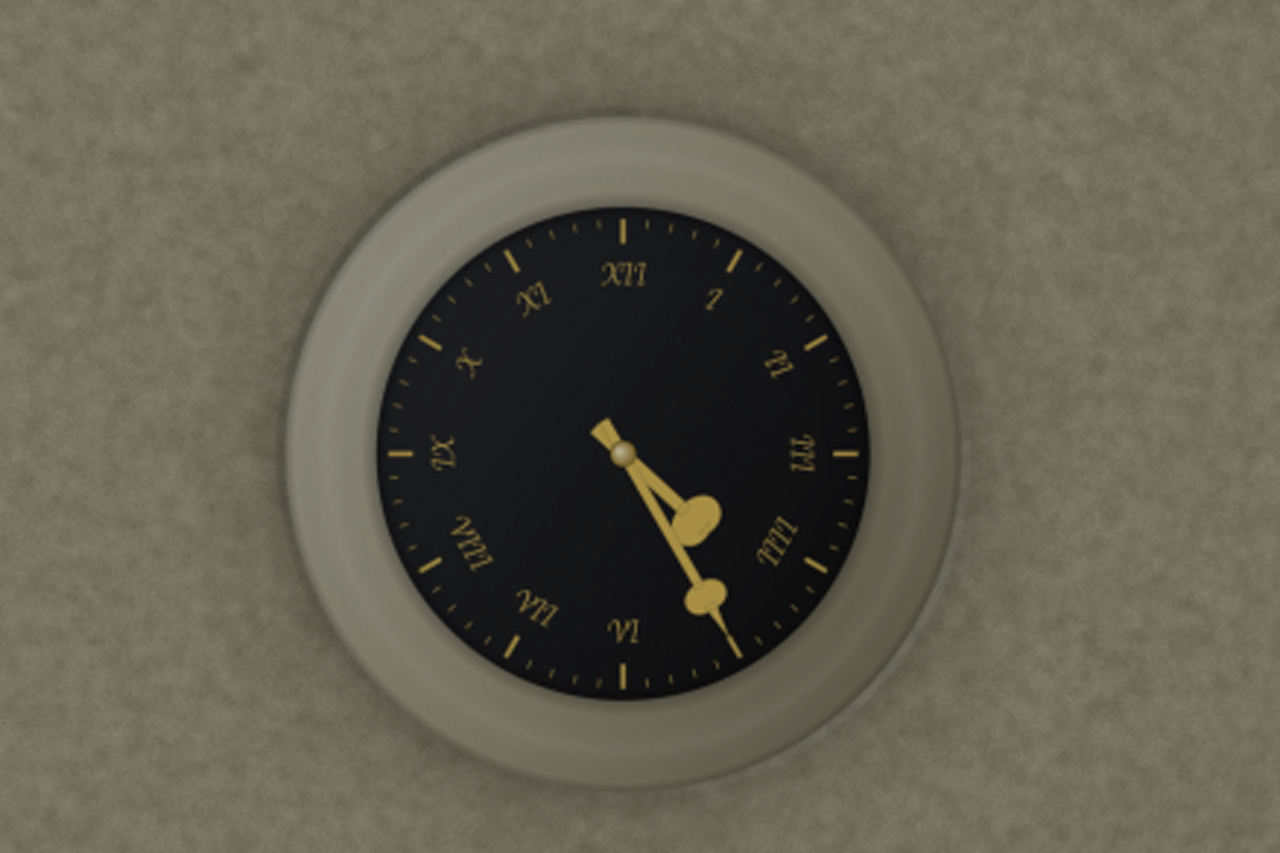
4:25
